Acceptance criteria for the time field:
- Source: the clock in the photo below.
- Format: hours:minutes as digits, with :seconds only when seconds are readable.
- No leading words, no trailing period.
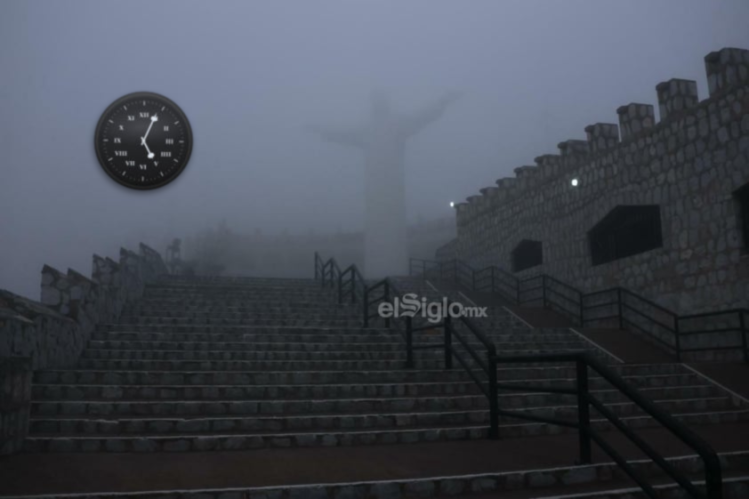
5:04
